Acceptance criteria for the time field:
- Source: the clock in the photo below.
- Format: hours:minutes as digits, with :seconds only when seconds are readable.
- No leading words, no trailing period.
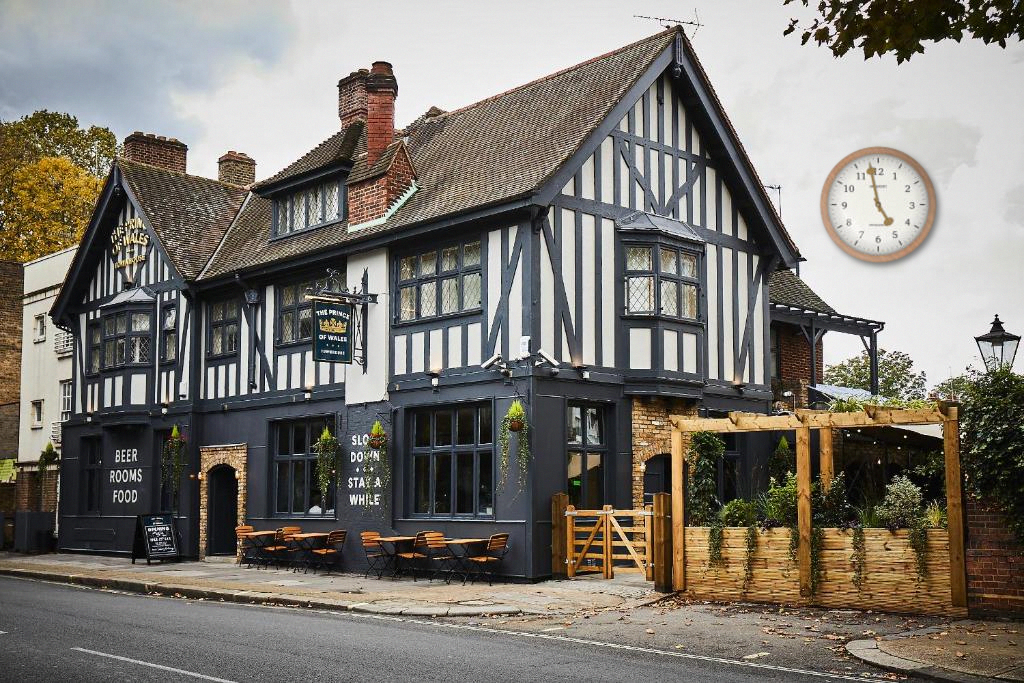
4:58
